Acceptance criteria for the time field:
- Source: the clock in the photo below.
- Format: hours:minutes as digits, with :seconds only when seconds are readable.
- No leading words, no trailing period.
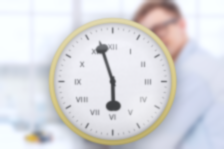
5:57
